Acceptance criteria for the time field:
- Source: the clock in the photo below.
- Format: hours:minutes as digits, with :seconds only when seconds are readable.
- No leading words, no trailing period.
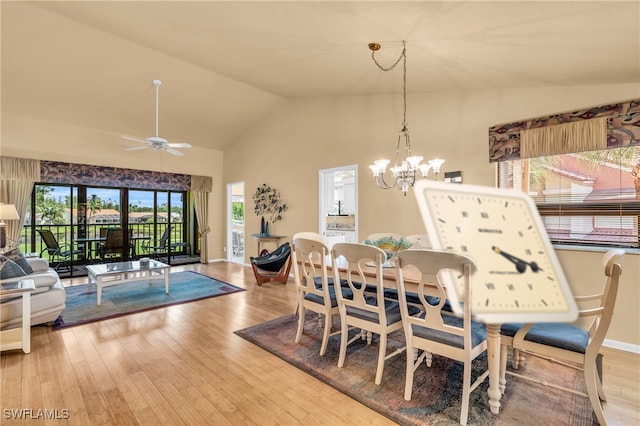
4:19
